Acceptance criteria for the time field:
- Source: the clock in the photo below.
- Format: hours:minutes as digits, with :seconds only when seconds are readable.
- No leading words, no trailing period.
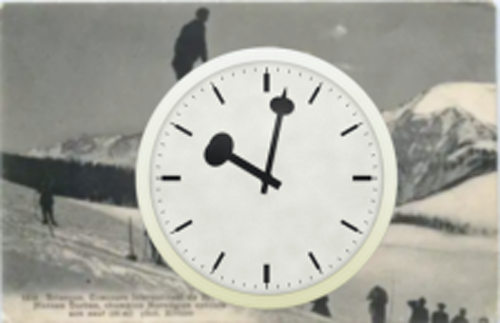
10:02
